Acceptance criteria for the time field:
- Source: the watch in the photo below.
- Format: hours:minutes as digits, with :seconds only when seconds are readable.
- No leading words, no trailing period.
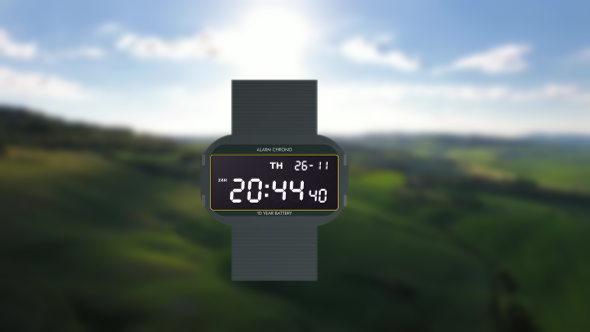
20:44:40
